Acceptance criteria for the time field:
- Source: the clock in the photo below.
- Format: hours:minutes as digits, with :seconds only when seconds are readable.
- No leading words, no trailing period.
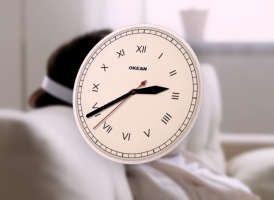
2:39:37
